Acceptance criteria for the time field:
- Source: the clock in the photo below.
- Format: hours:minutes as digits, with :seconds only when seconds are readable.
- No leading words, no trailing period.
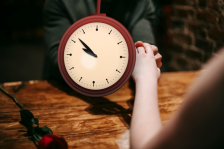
9:52
